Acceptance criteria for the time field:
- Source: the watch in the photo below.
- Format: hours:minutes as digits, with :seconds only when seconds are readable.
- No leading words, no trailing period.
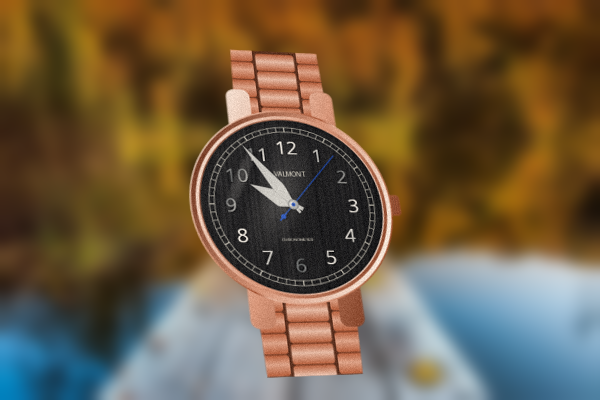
9:54:07
